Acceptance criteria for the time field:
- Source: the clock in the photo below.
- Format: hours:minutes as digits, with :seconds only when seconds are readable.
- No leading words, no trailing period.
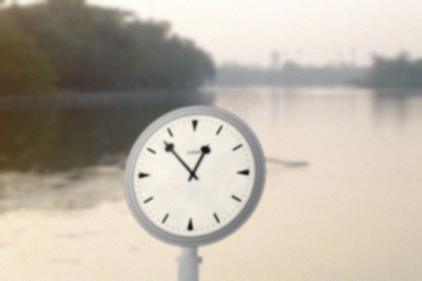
12:53
